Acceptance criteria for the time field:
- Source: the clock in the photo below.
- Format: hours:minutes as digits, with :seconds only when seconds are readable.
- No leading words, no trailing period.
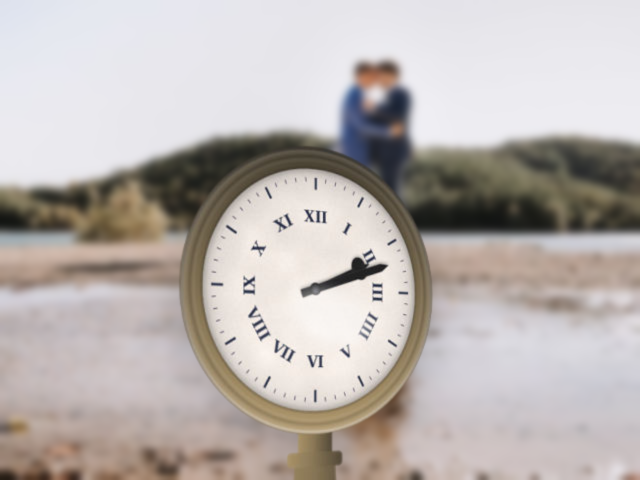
2:12
